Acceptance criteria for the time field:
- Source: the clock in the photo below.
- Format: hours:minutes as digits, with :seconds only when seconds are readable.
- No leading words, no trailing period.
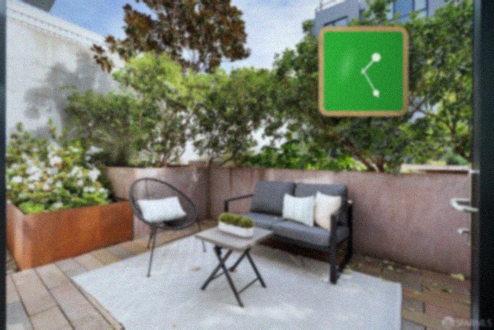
1:25
